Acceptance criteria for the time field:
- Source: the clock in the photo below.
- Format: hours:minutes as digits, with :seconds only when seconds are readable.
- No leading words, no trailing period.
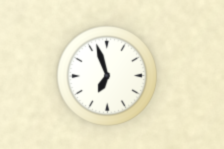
6:57
